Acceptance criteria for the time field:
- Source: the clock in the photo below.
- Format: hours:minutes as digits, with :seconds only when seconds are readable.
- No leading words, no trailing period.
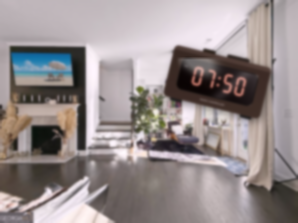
7:50
